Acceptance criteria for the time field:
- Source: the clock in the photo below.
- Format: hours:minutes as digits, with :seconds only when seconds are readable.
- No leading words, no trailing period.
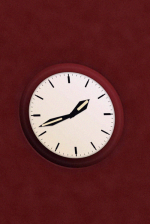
1:42
